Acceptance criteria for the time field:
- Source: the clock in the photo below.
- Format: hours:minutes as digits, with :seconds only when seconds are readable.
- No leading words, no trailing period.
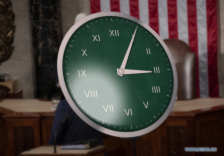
3:05
